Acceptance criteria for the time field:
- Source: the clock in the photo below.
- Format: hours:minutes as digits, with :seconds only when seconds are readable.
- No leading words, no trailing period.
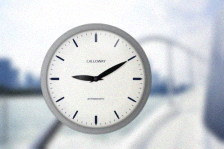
9:10
